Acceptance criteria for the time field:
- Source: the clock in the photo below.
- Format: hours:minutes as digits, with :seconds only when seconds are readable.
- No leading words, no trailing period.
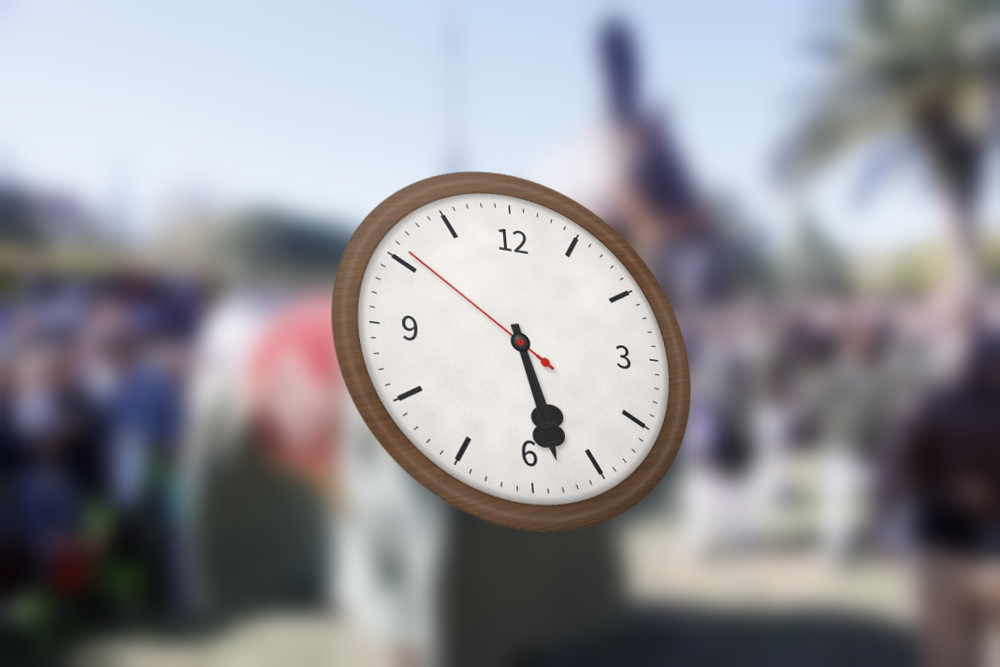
5:27:51
